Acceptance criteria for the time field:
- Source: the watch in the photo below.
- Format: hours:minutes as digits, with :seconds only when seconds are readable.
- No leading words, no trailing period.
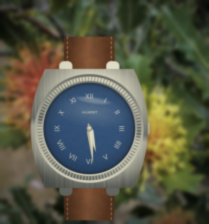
5:29
